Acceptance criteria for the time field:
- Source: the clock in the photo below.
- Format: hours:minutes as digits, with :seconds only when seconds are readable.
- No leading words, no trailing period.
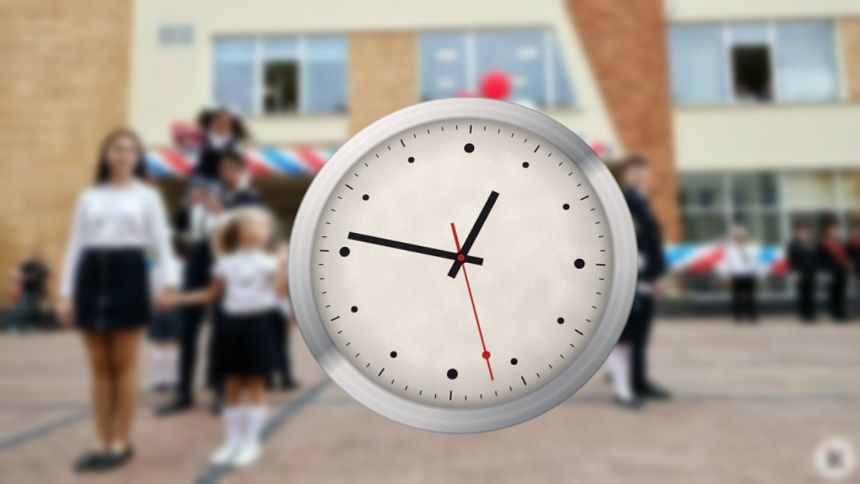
12:46:27
